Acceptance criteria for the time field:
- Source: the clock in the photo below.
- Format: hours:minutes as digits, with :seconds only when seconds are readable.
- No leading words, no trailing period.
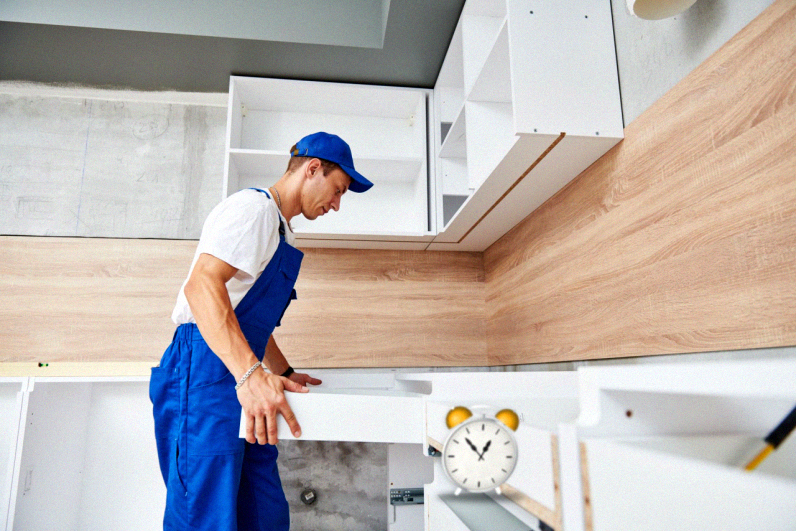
12:53
